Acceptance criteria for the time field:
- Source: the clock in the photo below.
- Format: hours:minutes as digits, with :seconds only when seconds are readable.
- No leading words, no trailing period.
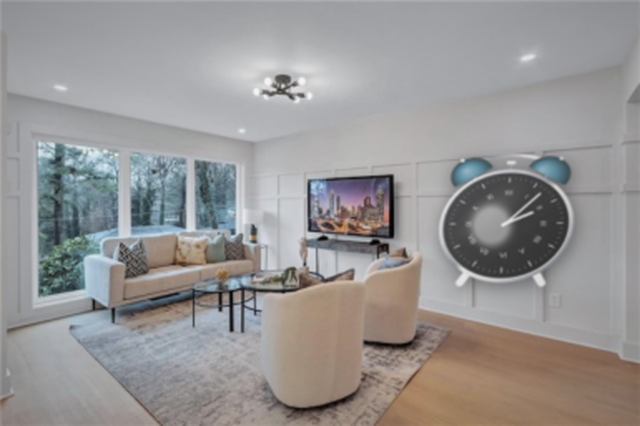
2:07
